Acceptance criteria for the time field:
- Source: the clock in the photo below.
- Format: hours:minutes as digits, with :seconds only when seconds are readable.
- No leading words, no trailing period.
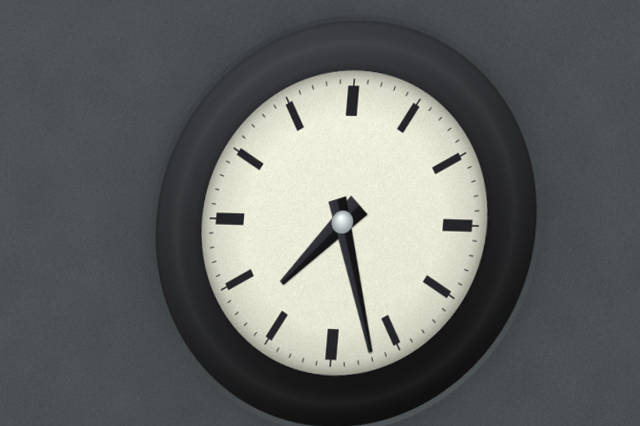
7:27
